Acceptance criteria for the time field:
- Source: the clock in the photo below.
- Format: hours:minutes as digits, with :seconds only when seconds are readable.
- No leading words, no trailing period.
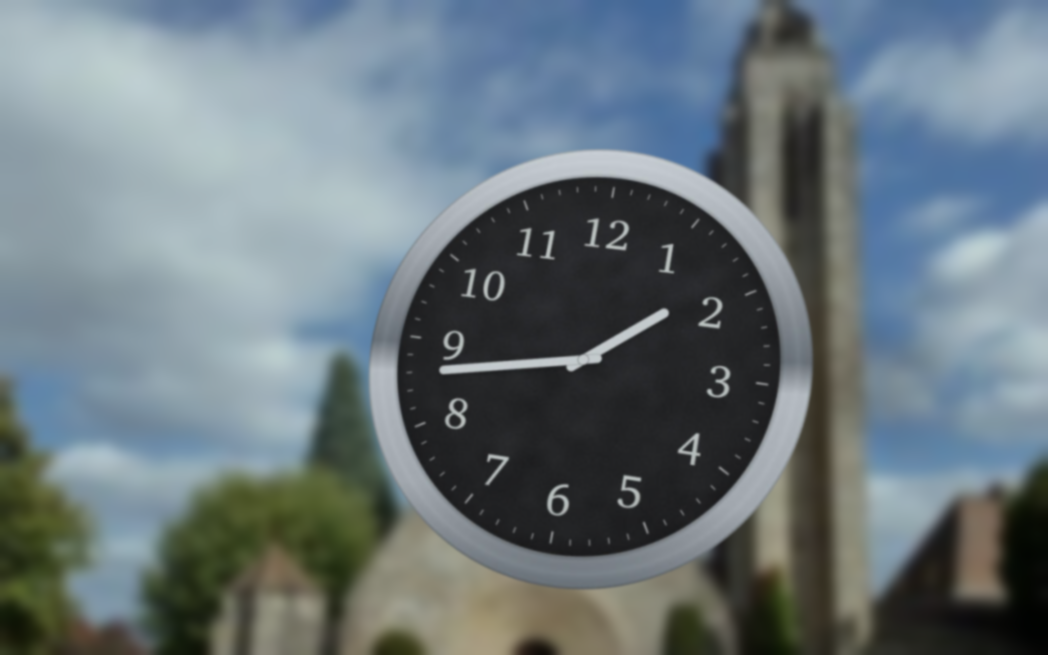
1:43
